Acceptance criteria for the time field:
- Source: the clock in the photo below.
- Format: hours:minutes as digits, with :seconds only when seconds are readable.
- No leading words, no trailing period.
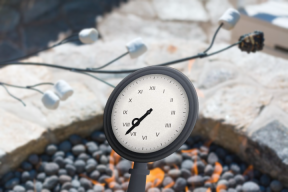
7:37
